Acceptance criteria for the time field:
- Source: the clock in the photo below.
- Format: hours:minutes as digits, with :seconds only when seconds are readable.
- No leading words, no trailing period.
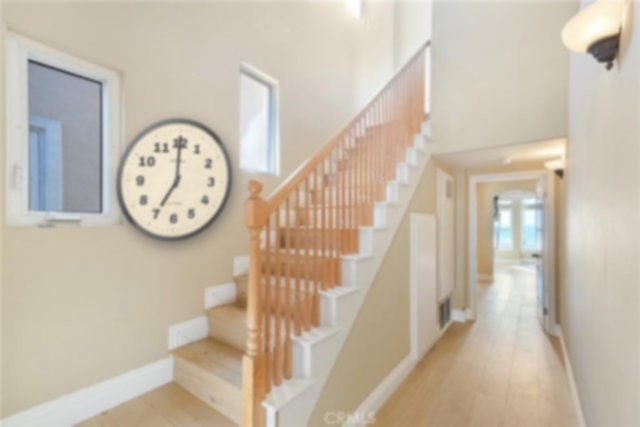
7:00
